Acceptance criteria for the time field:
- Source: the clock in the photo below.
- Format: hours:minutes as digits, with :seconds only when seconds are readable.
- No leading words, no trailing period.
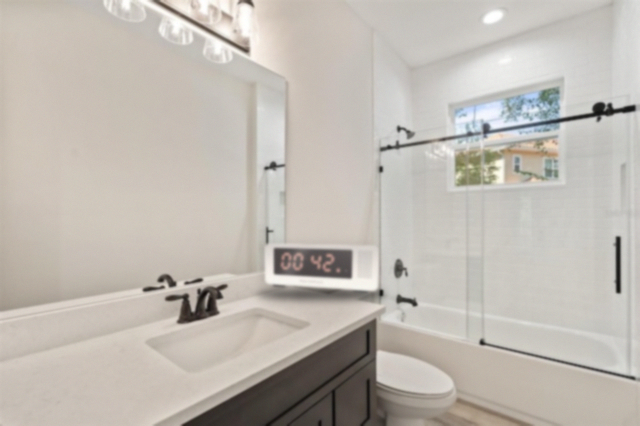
0:42
